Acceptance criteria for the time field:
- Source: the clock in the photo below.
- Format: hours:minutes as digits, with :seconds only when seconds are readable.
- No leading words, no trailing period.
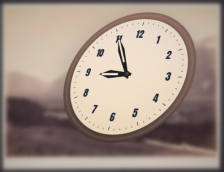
8:55
